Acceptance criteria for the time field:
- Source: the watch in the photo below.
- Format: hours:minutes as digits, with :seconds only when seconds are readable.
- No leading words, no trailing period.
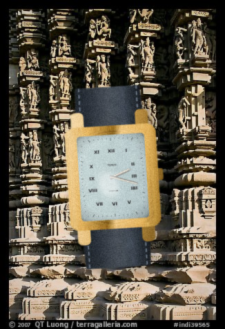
2:18
